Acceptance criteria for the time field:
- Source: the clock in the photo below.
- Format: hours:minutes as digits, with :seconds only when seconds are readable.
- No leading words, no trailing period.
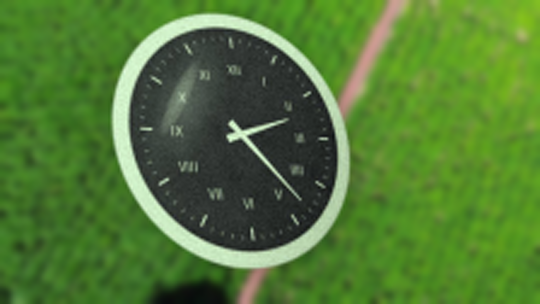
2:23
